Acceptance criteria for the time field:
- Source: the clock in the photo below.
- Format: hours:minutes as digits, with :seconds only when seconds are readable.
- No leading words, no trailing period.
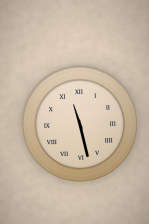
11:28
